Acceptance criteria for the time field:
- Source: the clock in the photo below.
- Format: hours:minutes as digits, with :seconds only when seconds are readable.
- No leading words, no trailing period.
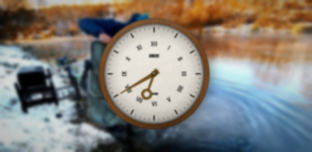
6:40
